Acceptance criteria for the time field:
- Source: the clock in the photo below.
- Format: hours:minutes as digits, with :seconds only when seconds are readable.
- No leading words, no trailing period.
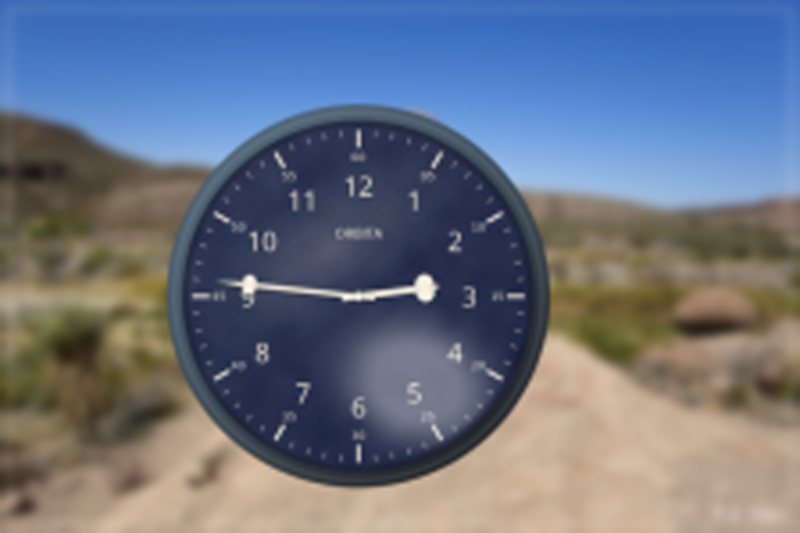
2:46
